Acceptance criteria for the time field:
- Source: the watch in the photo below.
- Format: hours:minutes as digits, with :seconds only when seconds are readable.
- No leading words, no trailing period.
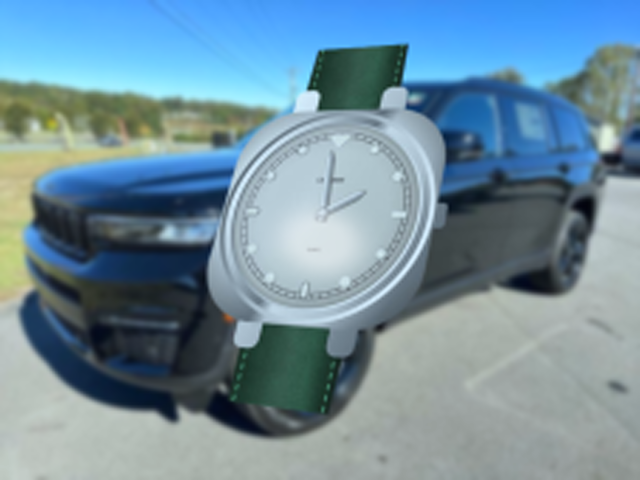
1:59
